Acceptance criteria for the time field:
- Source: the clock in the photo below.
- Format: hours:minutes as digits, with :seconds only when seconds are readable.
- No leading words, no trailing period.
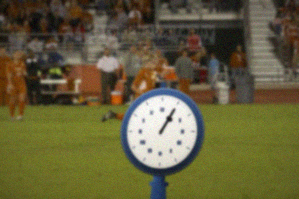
1:05
